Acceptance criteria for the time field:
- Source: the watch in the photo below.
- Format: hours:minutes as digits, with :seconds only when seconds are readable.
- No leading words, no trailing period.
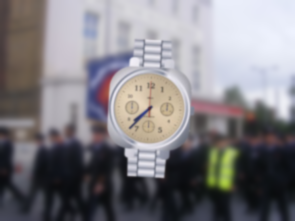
7:37
